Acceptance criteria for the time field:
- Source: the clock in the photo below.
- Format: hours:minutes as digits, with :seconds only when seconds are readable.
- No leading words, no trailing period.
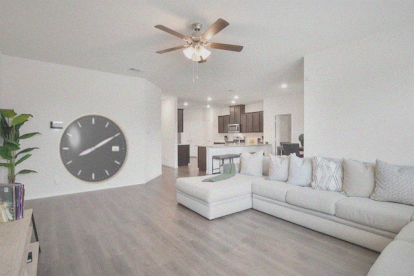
8:10
